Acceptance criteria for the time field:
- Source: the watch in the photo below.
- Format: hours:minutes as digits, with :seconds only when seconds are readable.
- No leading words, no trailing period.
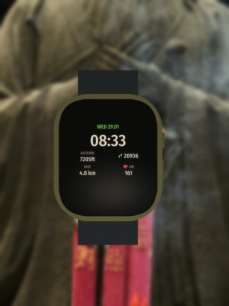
8:33
